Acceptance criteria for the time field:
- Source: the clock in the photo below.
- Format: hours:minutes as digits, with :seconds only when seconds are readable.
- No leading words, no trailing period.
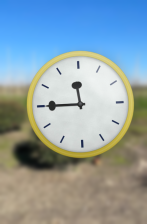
11:45
